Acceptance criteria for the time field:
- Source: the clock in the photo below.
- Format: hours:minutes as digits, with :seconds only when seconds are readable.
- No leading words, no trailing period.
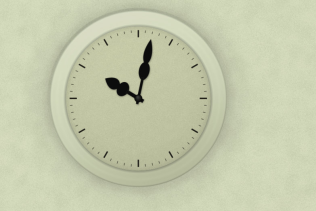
10:02
